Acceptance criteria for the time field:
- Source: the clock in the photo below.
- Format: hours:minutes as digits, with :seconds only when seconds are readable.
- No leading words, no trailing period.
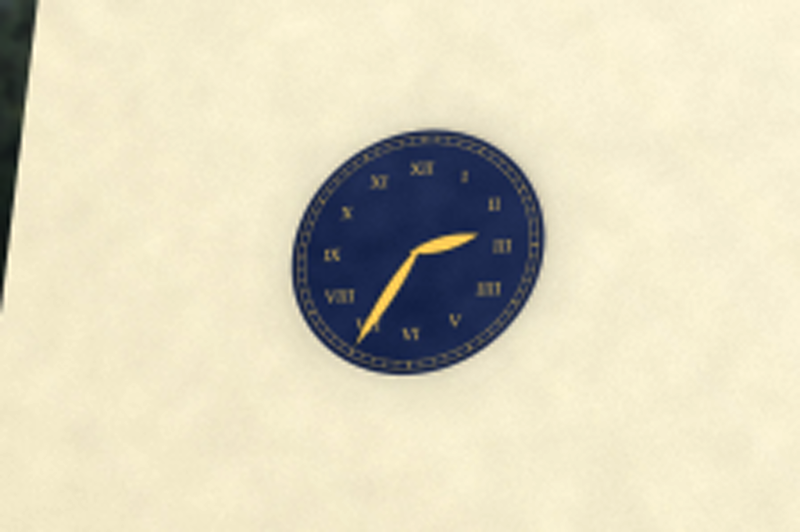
2:35
